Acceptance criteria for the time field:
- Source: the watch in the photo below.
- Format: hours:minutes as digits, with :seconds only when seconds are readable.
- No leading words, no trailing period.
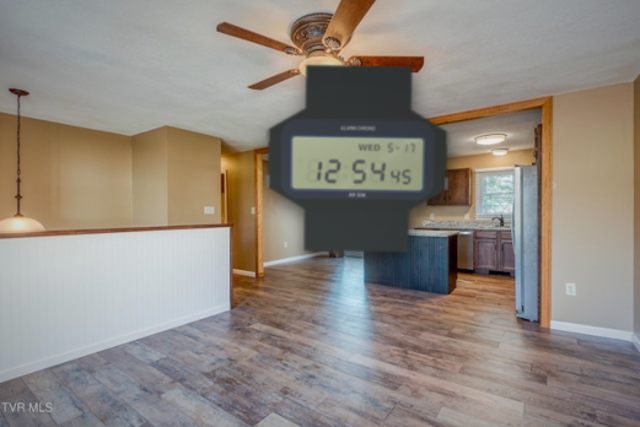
12:54:45
